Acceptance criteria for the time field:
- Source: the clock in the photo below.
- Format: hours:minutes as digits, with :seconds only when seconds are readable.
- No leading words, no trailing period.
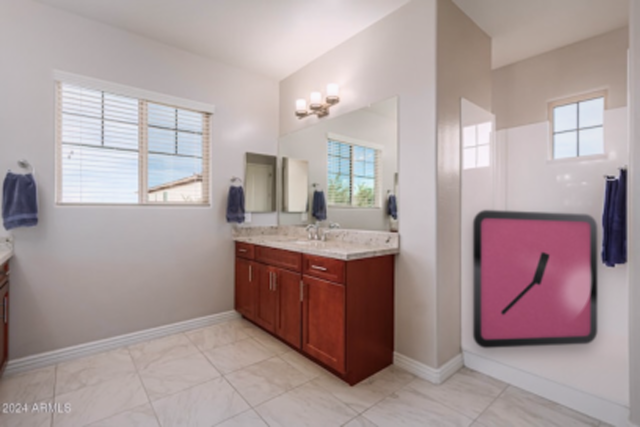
12:38
